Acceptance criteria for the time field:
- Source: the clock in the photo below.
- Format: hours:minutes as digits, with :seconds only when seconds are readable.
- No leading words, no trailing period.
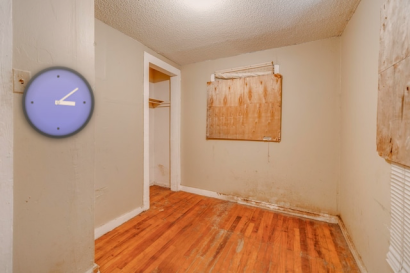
3:09
